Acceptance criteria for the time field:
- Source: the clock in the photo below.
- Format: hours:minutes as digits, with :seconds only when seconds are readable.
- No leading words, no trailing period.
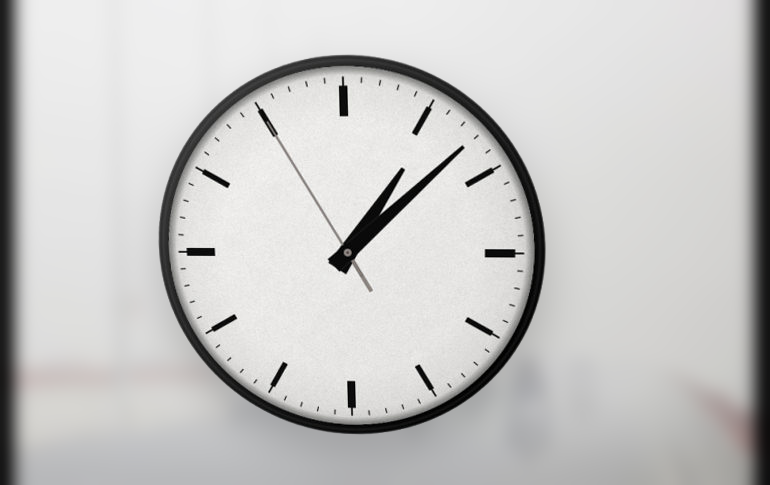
1:07:55
